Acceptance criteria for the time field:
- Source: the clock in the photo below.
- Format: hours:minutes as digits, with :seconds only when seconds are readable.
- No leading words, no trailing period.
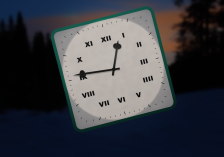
12:46
